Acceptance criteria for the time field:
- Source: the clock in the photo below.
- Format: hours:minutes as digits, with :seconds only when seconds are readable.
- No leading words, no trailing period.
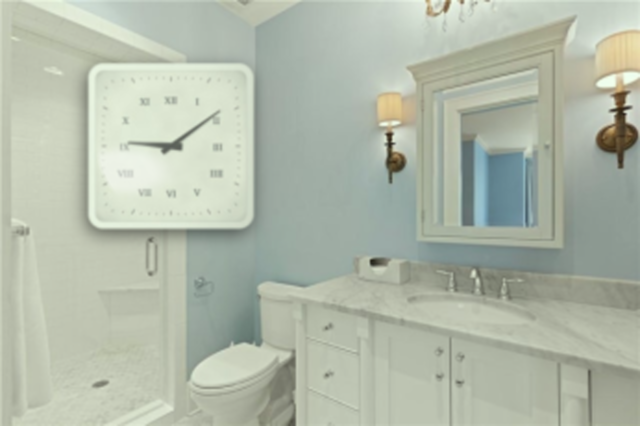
9:09
